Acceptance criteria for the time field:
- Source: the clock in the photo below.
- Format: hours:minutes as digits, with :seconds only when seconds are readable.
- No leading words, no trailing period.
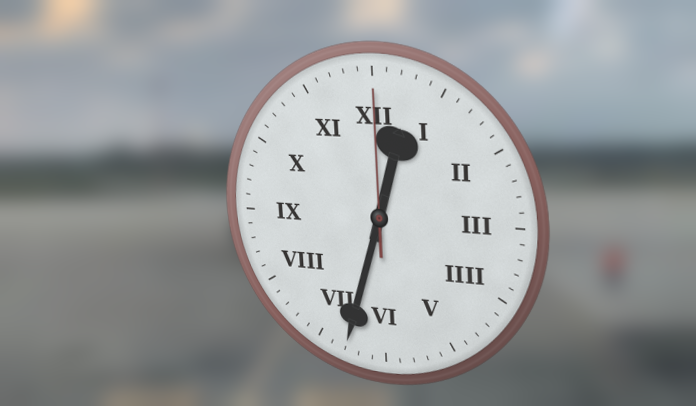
12:33:00
